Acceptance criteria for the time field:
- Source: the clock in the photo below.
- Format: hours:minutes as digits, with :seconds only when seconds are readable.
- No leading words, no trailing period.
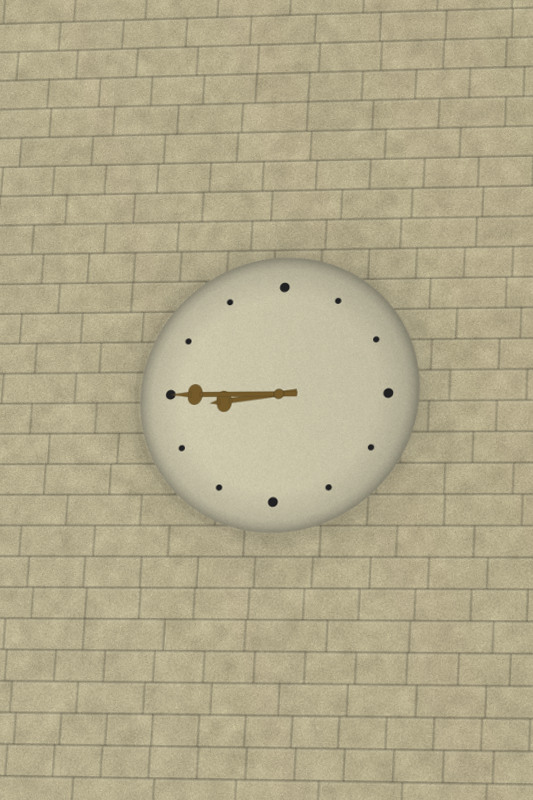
8:45
